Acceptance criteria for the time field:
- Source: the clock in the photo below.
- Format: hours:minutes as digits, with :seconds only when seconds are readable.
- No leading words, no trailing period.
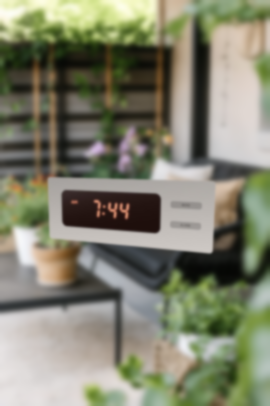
7:44
